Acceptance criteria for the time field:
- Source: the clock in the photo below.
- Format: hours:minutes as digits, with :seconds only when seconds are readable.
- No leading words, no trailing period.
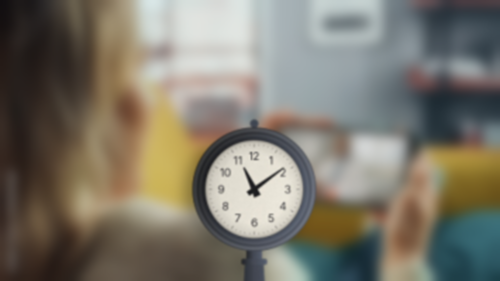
11:09
